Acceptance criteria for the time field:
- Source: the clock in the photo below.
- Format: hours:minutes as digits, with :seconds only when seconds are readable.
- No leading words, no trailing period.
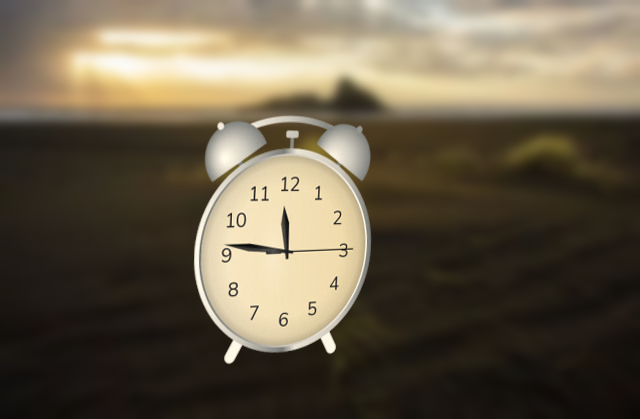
11:46:15
